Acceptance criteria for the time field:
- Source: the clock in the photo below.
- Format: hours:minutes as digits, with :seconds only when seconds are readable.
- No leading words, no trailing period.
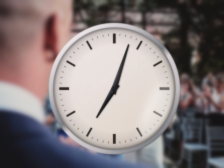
7:03
